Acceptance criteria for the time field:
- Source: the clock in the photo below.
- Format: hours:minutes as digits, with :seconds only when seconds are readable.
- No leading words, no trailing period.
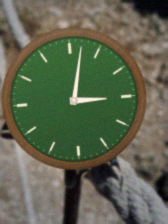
3:02
